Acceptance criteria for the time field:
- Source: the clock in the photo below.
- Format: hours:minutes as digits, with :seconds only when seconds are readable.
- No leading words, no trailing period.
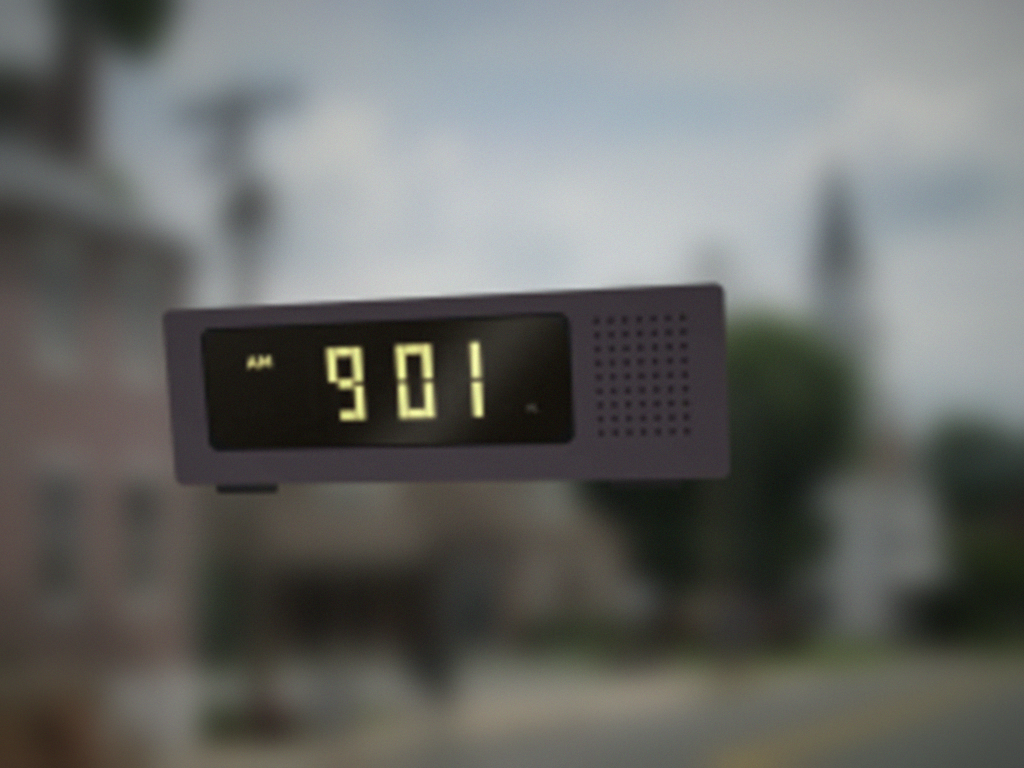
9:01
